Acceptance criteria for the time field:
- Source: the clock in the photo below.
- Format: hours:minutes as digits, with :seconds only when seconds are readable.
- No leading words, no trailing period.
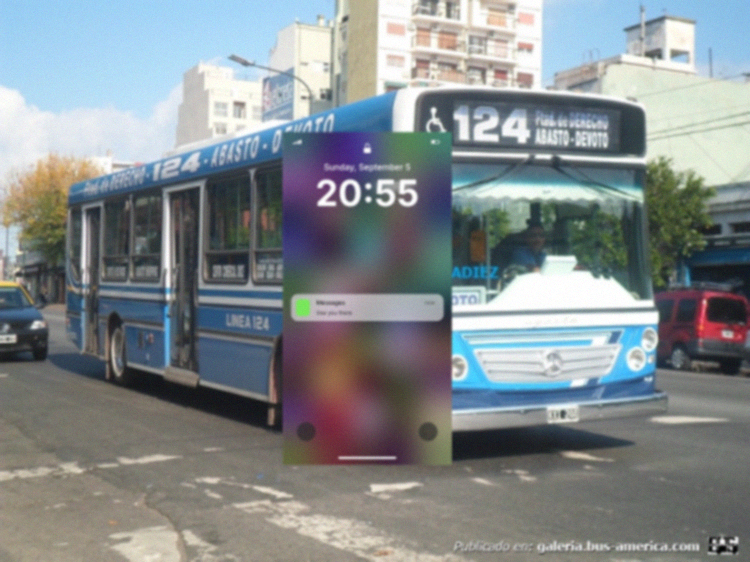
20:55
